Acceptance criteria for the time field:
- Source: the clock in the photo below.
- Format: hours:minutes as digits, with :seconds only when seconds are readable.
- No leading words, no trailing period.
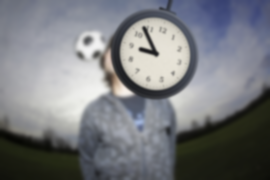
8:53
